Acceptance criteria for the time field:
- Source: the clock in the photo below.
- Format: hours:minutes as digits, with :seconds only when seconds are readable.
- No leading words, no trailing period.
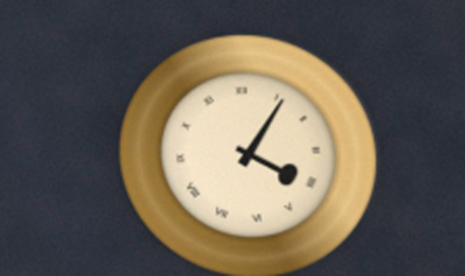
4:06
